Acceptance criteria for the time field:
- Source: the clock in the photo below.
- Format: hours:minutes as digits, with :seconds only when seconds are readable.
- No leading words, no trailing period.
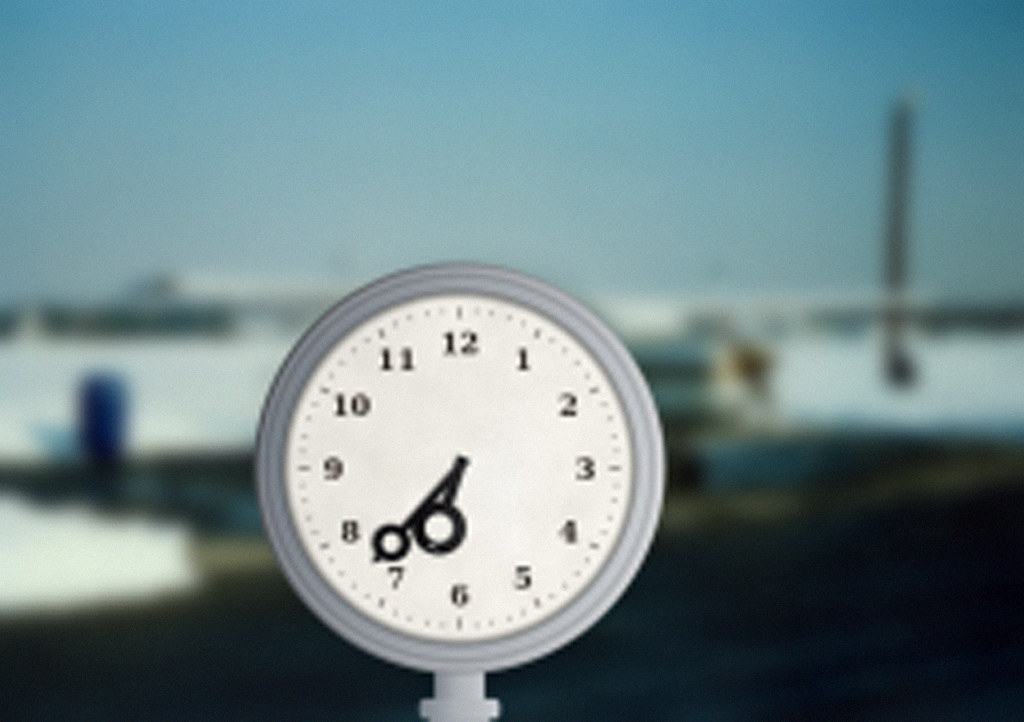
6:37
